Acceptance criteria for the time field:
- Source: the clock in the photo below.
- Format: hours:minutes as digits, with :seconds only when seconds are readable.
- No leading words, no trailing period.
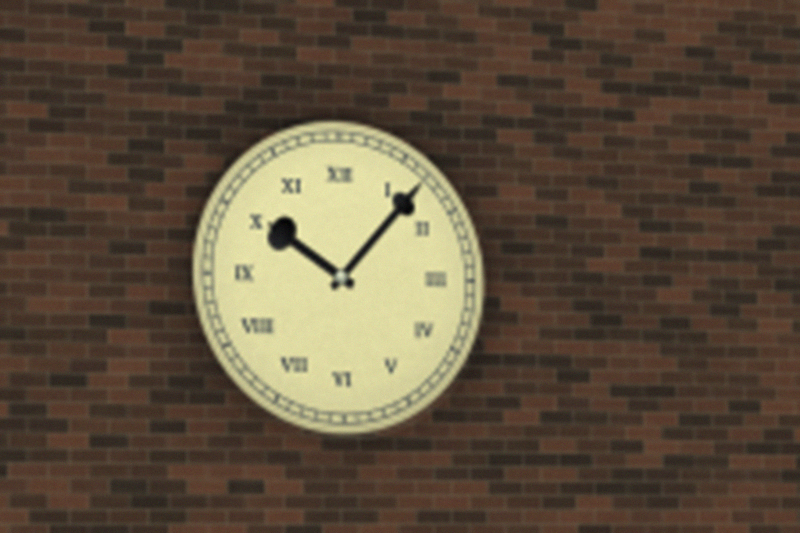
10:07
